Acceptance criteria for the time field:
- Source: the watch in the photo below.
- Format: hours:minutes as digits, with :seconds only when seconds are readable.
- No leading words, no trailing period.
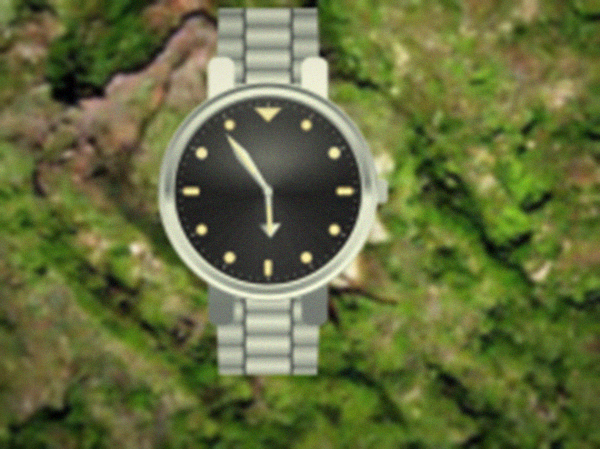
5:54
